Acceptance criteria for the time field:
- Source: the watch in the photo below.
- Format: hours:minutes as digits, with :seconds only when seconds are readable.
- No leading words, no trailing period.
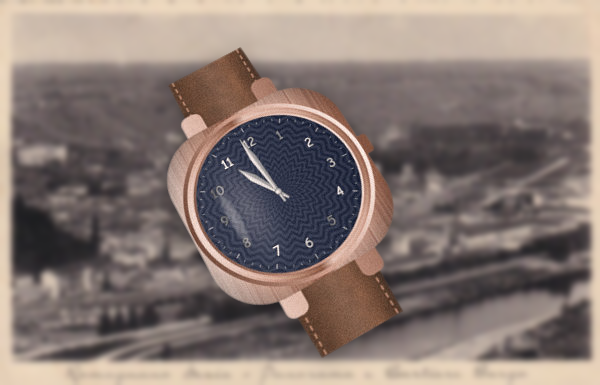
10:59
